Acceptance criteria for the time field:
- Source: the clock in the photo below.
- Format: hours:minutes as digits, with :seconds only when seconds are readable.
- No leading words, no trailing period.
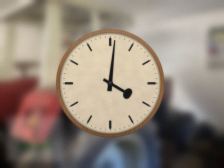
4:01
